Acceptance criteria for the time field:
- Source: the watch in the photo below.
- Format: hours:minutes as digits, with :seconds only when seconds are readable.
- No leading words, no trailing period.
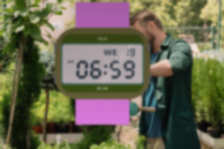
6:59
